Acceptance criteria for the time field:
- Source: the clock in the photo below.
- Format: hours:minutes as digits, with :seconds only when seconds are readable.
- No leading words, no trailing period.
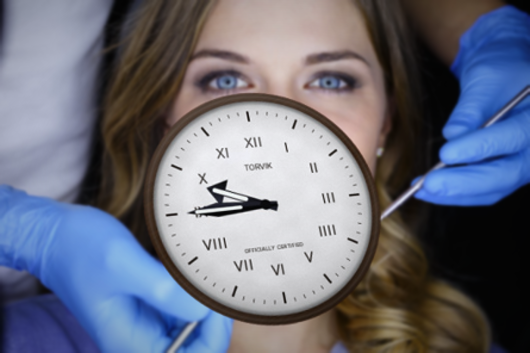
9:45
